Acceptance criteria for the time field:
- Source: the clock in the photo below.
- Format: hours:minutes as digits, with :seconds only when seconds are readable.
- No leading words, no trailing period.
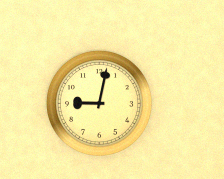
9:02
